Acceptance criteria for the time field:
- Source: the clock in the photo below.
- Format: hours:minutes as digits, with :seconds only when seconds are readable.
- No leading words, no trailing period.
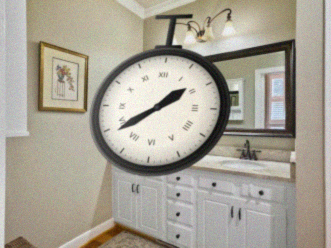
1:39
